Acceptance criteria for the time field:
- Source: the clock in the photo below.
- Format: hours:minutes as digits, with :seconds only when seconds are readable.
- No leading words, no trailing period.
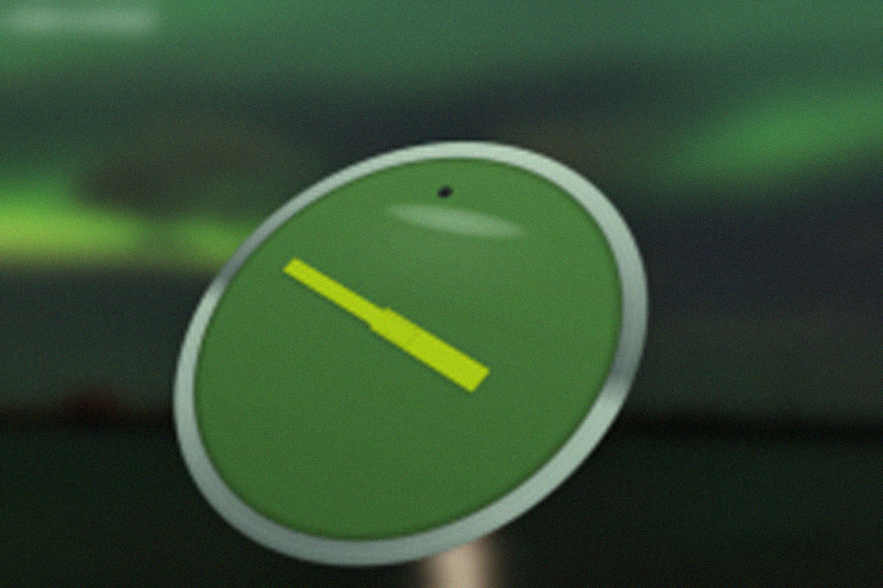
3:49
